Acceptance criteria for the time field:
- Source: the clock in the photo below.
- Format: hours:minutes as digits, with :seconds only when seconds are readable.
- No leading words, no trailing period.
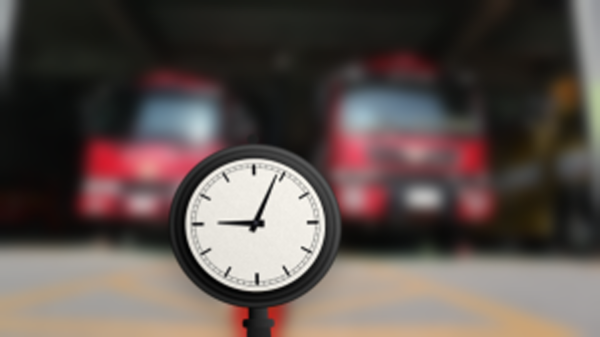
9:04
